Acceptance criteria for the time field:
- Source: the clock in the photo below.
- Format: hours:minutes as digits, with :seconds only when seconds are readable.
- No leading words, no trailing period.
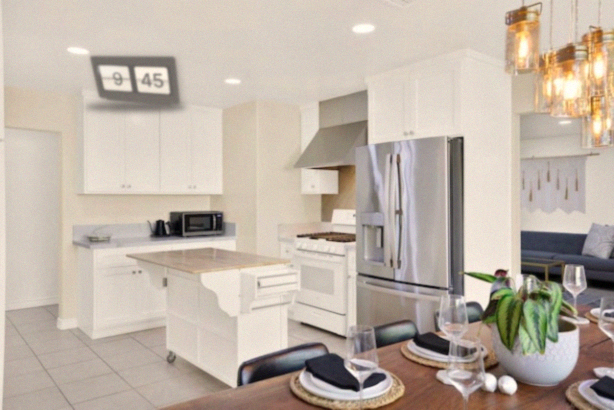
9:45
